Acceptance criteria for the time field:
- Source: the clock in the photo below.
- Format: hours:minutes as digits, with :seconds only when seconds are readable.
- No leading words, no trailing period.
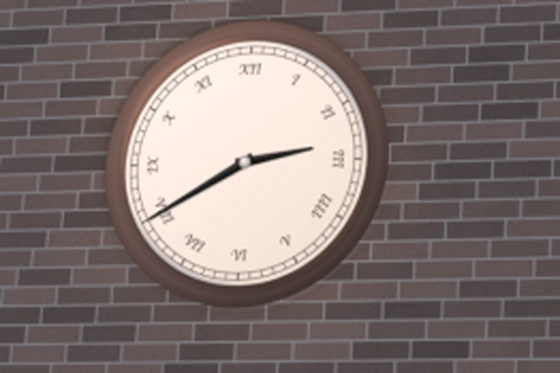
2:40
